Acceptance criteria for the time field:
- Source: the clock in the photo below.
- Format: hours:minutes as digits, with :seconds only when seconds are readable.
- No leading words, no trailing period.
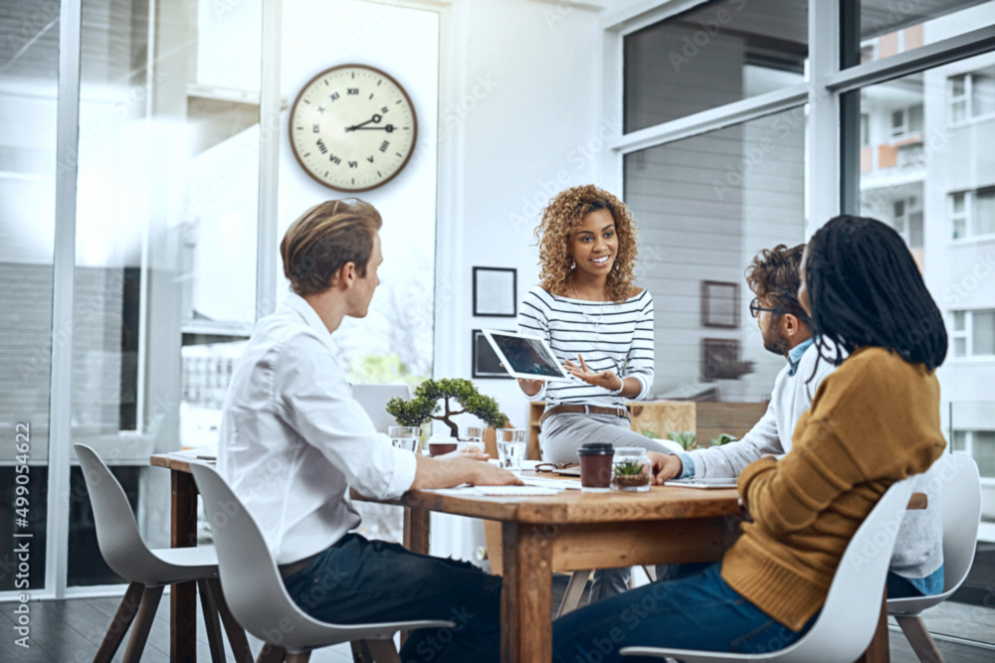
2:15
